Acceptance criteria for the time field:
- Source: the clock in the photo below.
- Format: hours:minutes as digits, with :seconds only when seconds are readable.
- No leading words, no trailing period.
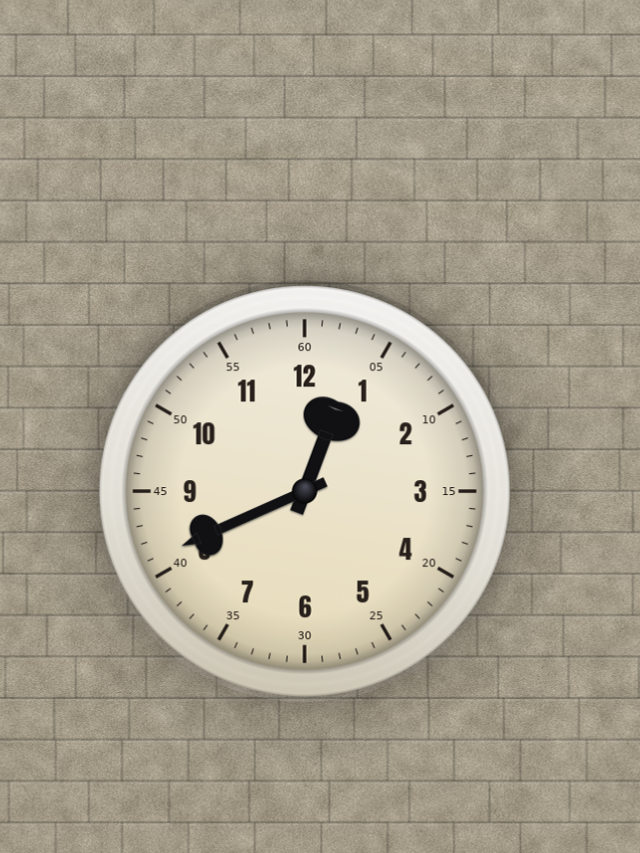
12:41
